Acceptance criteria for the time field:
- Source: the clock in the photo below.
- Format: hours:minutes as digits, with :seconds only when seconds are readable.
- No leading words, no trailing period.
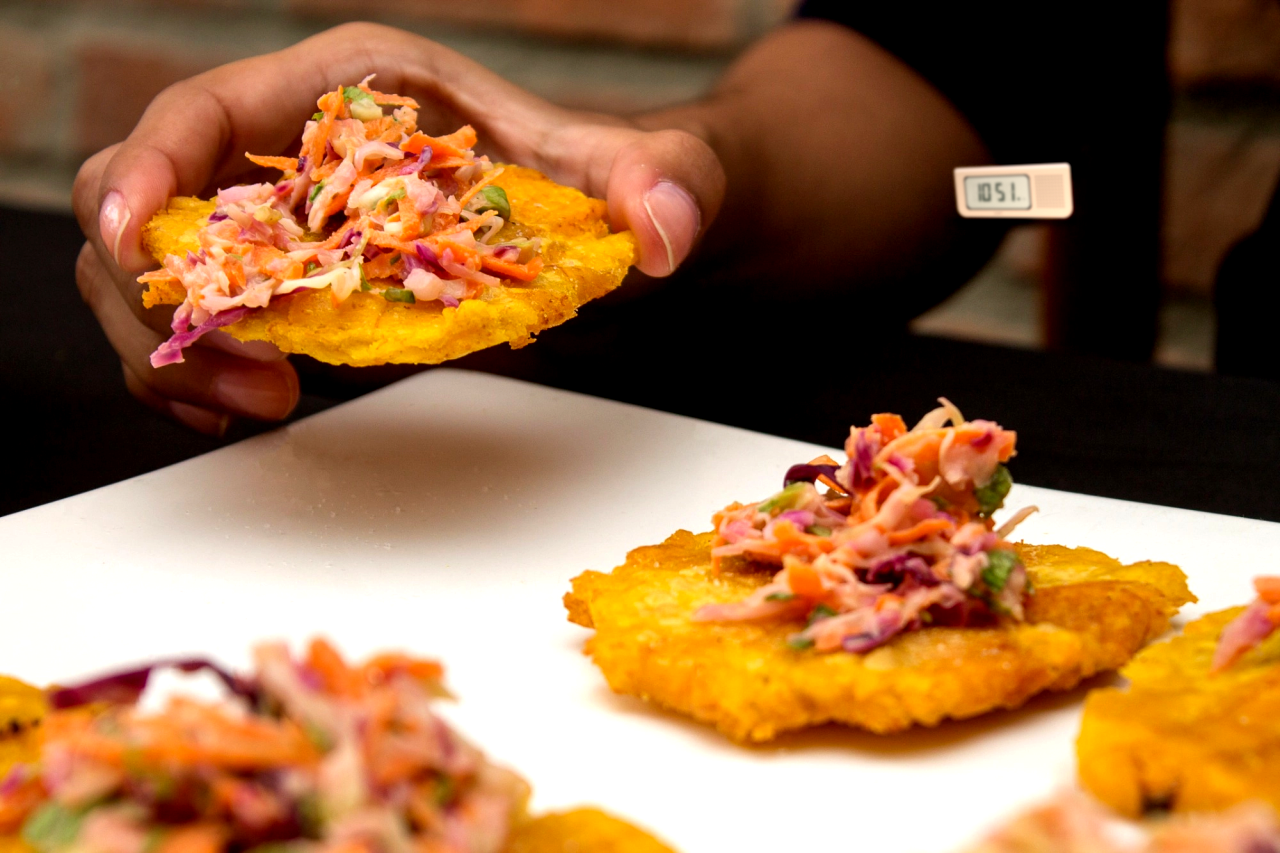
10:51
